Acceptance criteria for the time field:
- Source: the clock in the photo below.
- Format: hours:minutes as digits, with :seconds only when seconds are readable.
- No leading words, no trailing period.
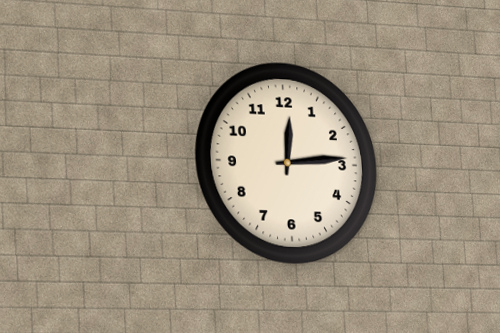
12:14
